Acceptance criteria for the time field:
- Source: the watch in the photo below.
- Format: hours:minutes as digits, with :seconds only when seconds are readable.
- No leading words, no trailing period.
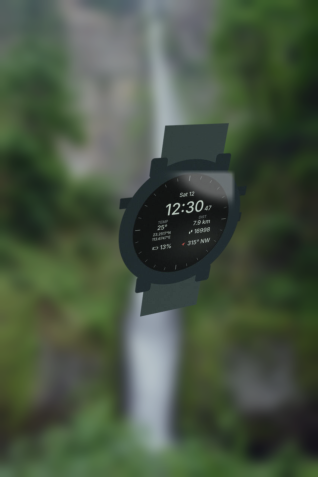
12:30
